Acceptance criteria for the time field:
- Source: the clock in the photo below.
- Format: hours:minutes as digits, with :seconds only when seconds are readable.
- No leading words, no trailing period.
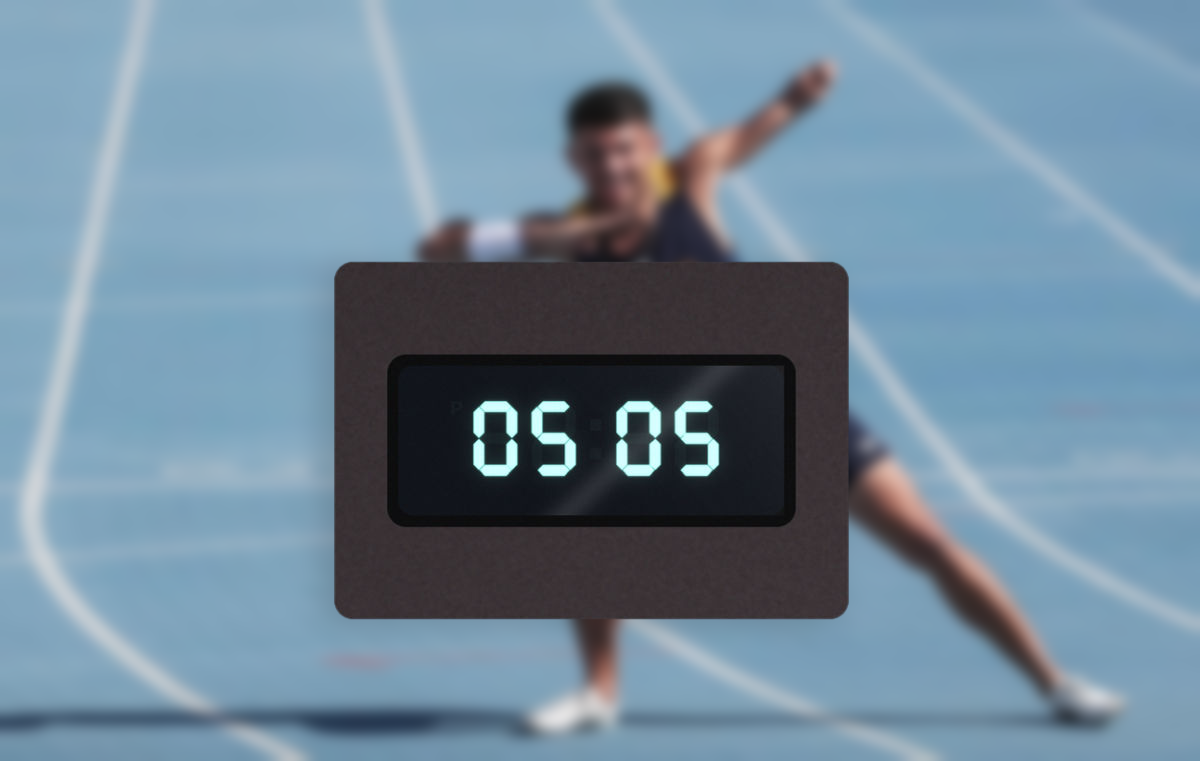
5:05
